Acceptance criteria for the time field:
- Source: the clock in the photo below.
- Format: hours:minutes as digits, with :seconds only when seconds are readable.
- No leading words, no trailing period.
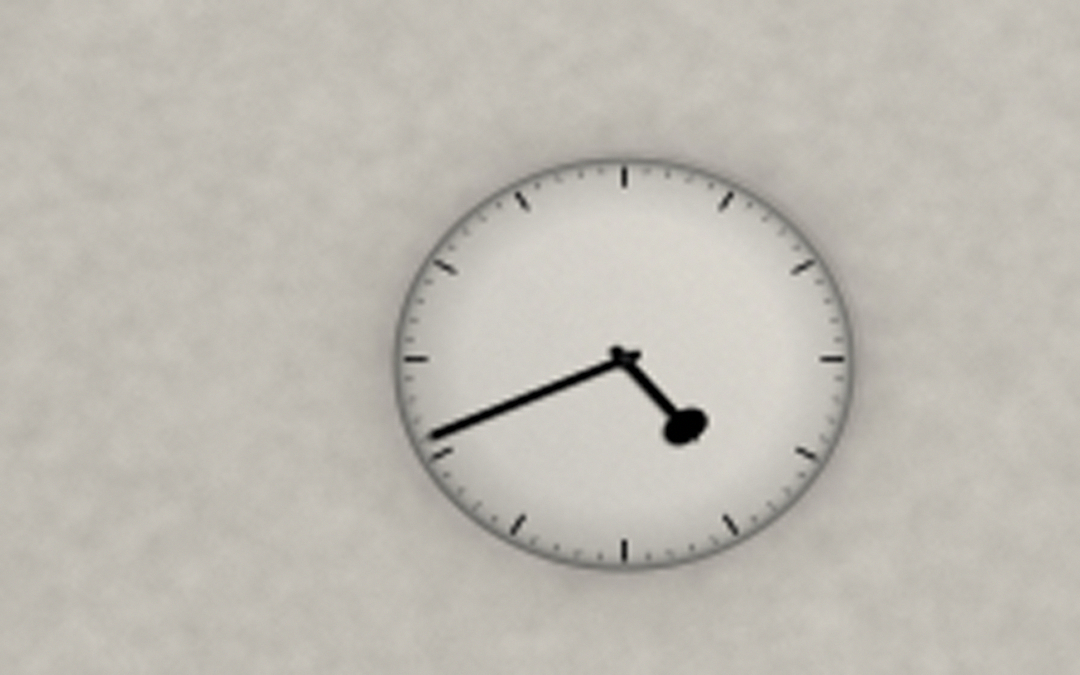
4:41
